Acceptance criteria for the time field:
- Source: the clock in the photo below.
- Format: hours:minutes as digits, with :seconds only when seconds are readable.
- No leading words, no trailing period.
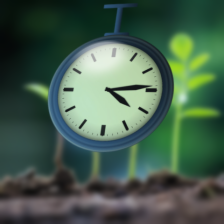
4:14
